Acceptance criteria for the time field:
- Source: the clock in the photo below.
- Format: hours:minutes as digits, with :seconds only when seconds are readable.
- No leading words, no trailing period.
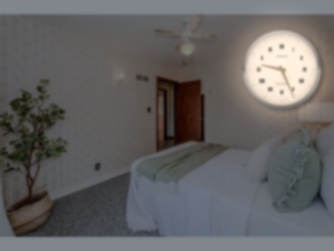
9:26
